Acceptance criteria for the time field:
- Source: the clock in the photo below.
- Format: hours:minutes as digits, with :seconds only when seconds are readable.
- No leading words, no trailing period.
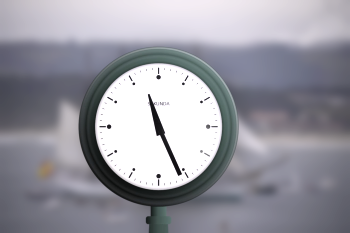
11:26
